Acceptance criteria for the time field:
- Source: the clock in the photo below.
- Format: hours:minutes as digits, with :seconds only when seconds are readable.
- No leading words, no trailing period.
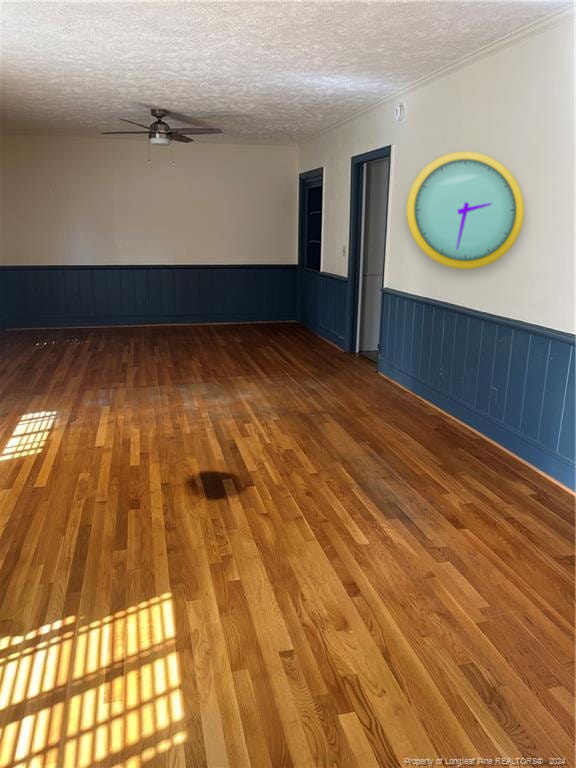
2:32
